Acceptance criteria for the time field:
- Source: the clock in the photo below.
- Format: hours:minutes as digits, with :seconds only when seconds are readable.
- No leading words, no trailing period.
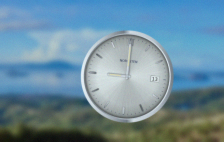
9:00
